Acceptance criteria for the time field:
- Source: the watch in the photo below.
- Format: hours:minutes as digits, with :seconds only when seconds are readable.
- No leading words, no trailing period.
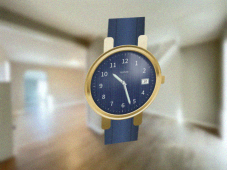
10:27
